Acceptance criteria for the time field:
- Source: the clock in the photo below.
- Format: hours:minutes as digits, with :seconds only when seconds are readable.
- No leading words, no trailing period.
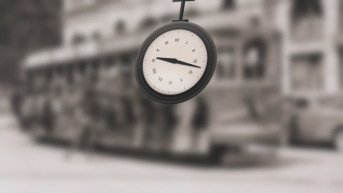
9:17
